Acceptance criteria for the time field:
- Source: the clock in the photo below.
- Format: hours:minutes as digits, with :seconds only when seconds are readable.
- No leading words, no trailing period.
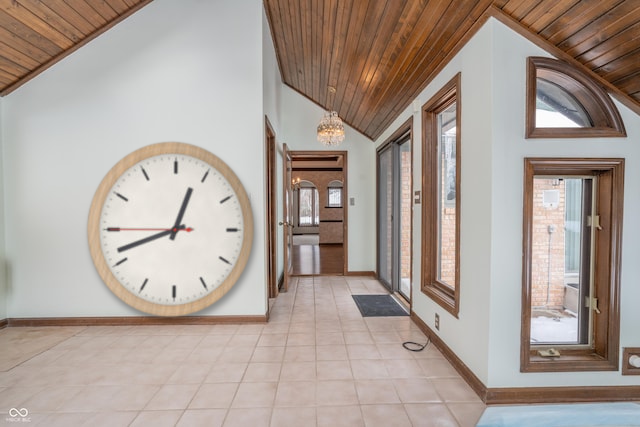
12:41:45
